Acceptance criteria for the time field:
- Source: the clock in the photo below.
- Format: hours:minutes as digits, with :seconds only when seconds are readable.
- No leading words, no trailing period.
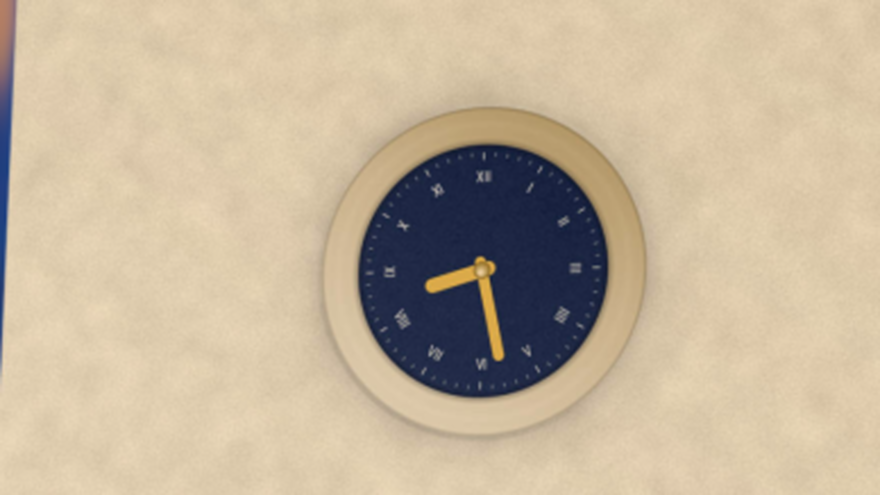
8:28
